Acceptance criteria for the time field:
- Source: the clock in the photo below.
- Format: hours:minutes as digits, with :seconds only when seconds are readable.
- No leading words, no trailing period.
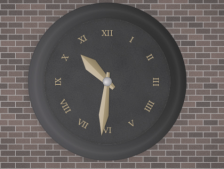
10:31
